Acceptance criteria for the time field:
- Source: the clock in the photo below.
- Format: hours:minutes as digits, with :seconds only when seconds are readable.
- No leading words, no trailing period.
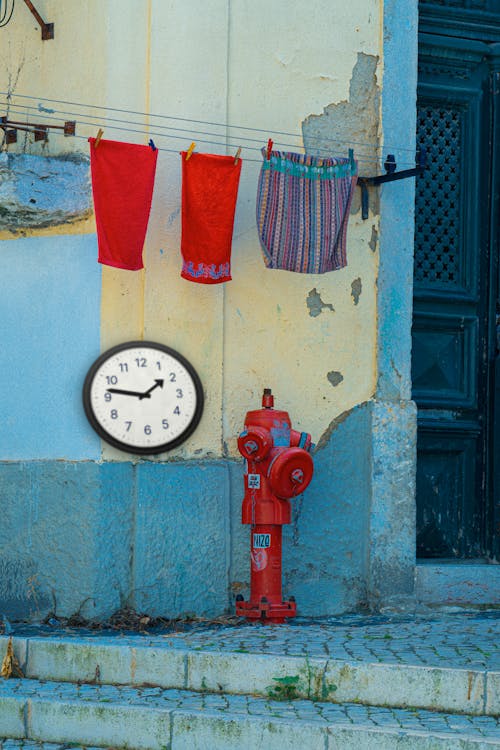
1:47
